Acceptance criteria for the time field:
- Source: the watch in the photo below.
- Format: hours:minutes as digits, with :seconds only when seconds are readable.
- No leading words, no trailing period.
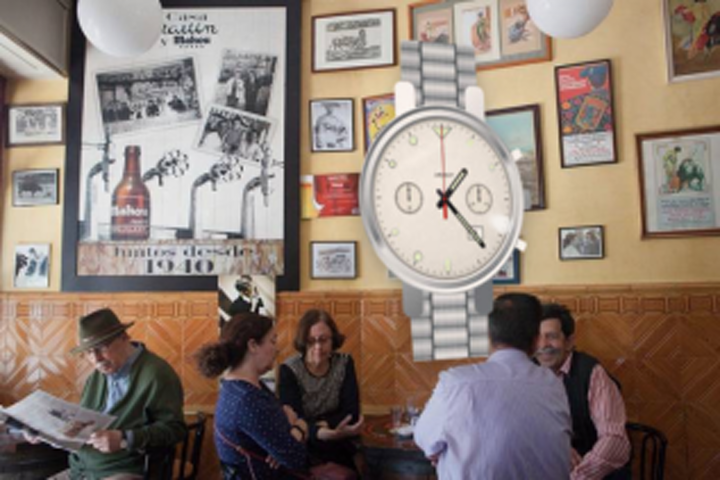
1:23
